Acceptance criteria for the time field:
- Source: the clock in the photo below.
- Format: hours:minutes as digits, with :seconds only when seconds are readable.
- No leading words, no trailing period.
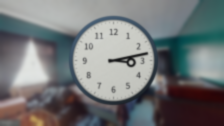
3:13
